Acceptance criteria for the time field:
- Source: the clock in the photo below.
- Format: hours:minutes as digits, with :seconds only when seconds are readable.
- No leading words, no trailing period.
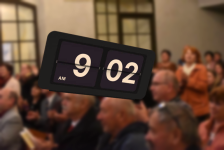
9:02
